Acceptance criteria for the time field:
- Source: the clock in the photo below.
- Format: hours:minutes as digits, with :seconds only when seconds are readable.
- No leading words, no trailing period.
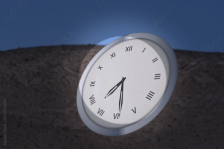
7:29
